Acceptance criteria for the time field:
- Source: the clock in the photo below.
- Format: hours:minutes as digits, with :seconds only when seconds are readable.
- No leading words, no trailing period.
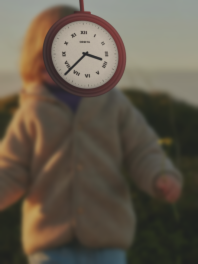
3:38
